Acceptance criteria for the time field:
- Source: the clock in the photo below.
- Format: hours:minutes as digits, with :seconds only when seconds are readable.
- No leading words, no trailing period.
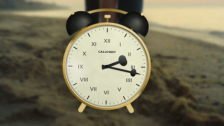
2:17
